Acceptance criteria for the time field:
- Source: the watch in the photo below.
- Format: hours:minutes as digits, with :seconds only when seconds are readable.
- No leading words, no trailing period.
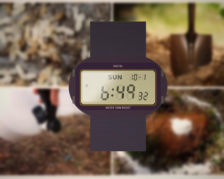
6:49:32
